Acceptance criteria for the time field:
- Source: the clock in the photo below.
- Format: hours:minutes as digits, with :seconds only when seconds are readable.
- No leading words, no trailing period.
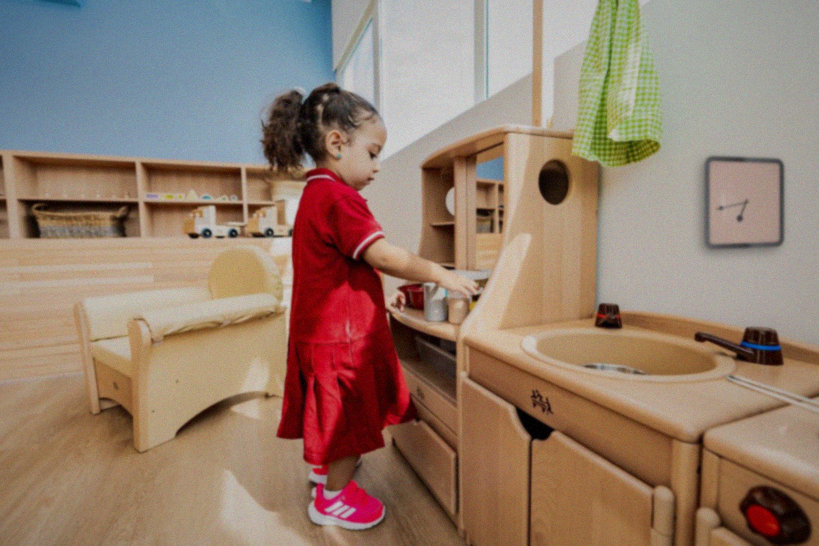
6:43
